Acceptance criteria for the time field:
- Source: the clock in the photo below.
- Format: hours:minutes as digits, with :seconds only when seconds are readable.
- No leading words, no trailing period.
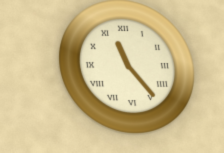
11:24
